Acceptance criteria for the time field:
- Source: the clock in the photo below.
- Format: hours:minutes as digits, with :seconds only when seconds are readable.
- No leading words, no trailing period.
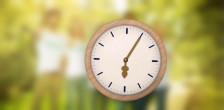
6:05
